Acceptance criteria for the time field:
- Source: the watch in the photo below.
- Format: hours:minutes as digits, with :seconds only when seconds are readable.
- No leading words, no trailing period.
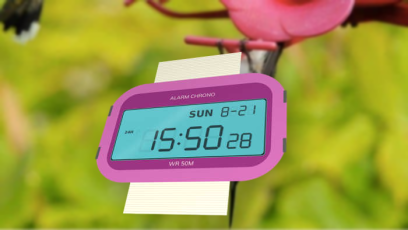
15:50:28
